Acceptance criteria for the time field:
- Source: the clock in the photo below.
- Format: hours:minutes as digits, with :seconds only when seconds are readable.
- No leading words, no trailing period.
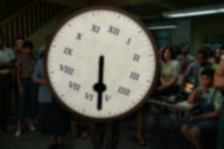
5:27
